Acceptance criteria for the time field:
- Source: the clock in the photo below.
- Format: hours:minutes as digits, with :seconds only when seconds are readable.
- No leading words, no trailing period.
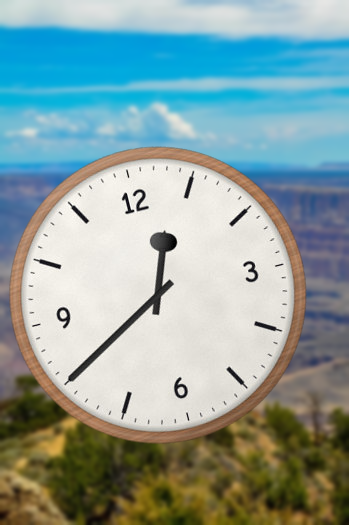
12:40
